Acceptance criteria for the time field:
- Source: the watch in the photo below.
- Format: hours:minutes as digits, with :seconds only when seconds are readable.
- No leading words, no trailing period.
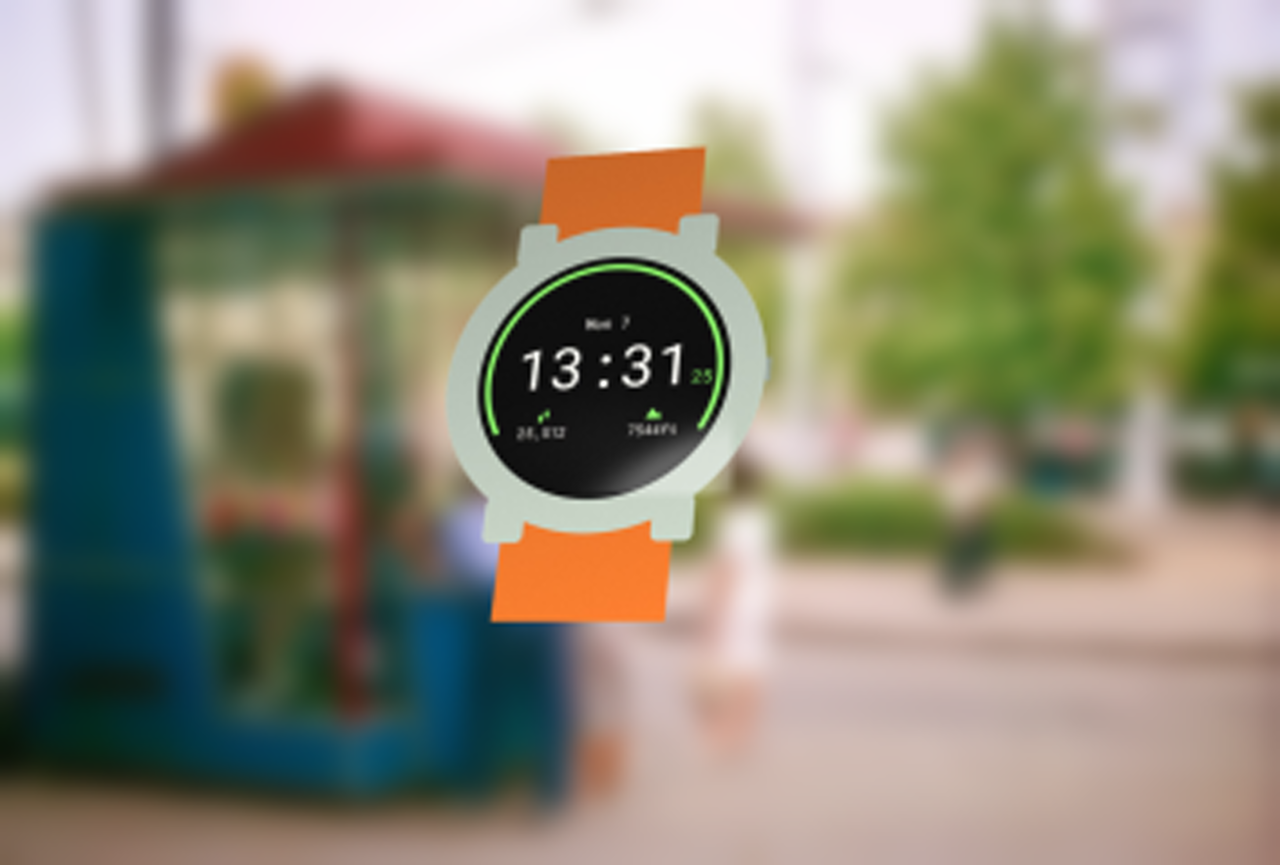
13:31
